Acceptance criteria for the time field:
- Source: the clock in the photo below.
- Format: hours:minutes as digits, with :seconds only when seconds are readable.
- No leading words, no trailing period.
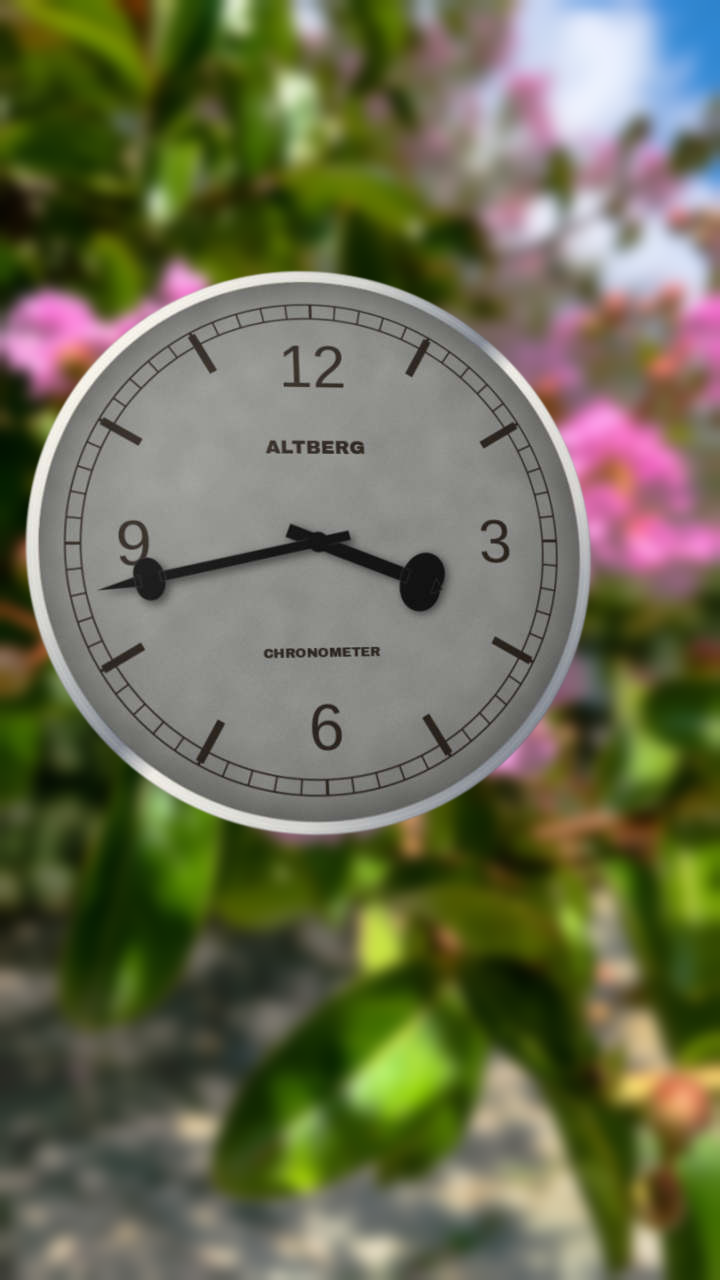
3:43
